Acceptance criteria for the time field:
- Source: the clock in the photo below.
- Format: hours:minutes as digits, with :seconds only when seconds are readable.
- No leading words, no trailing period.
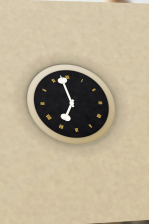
6:58
